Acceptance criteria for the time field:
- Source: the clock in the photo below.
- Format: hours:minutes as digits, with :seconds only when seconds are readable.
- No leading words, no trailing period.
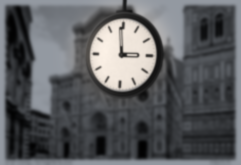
2:59
